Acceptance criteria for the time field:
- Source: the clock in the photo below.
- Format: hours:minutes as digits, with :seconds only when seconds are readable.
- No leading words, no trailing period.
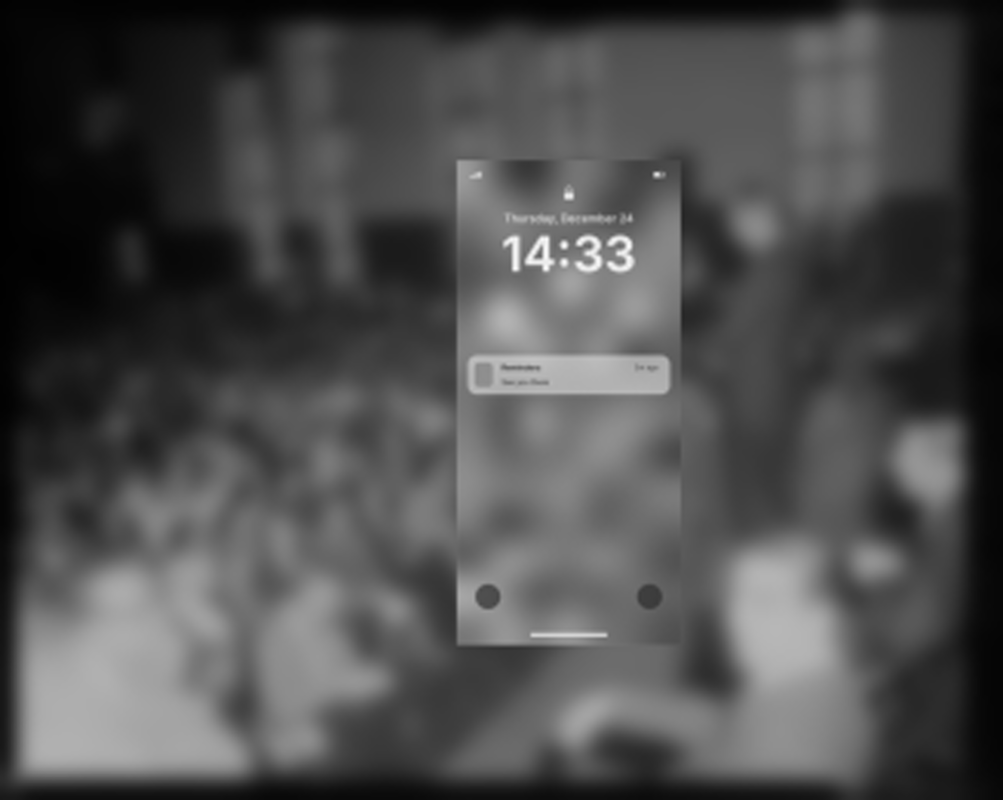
14:33
